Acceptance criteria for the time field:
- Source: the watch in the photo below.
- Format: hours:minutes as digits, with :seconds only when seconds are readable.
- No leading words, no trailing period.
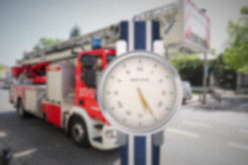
5:25
